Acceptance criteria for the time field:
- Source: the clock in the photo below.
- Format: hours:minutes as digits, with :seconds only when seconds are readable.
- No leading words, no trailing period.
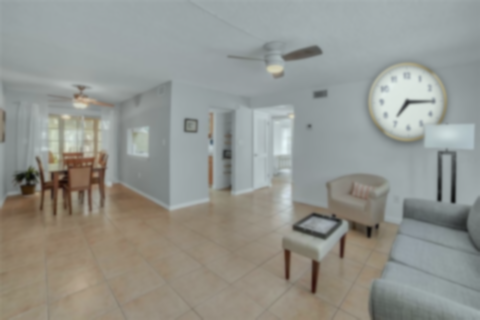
7:15
